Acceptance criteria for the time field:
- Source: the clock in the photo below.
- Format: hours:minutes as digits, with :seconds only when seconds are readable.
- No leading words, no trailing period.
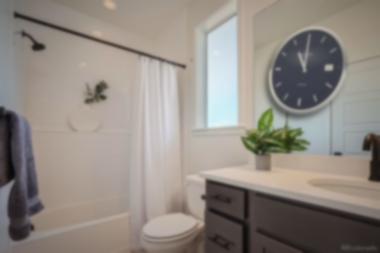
11:00
